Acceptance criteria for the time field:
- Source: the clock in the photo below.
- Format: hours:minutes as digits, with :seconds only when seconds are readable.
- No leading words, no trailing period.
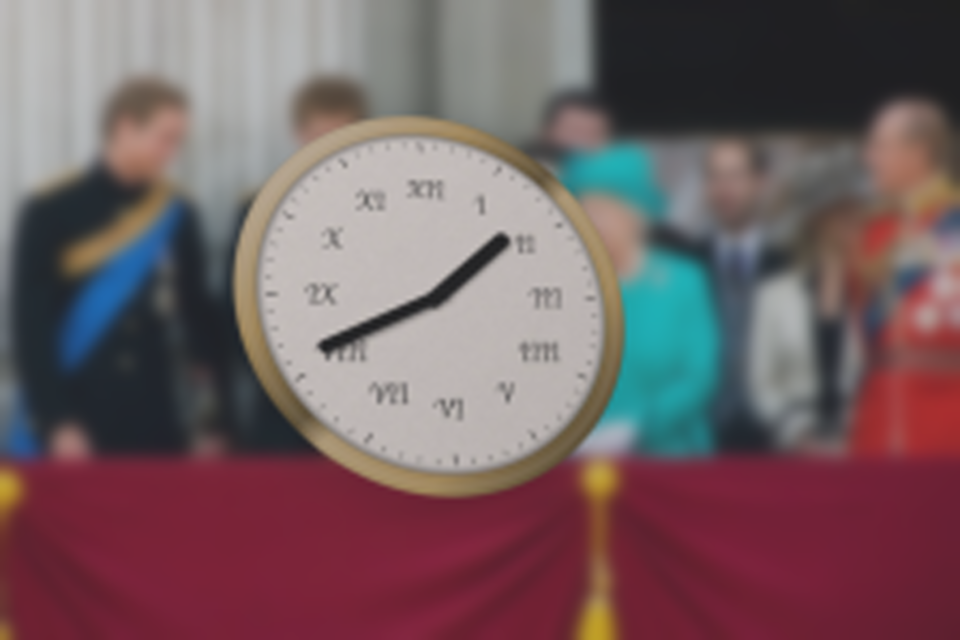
1:41
